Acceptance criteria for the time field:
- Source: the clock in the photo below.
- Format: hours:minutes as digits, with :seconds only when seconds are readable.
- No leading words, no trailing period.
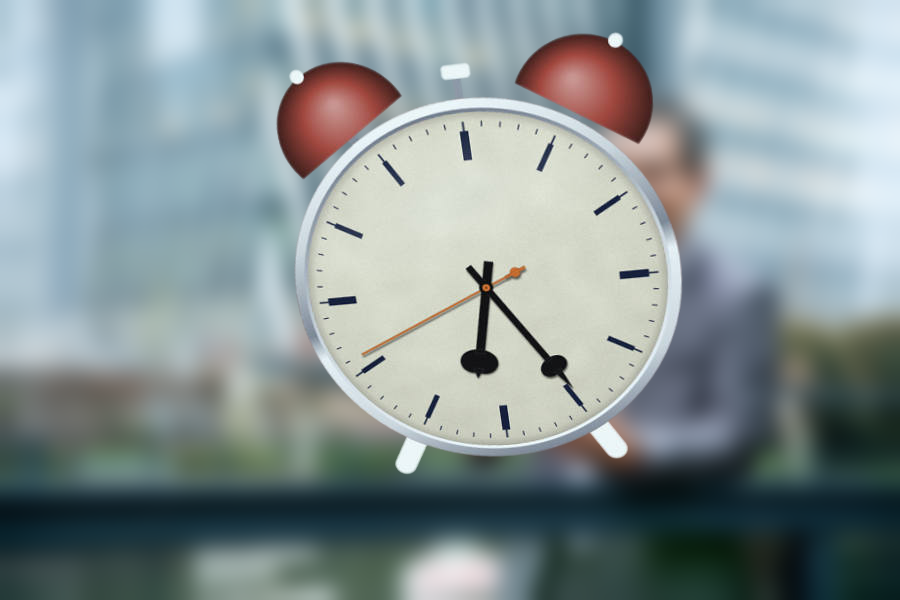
6:24:41
